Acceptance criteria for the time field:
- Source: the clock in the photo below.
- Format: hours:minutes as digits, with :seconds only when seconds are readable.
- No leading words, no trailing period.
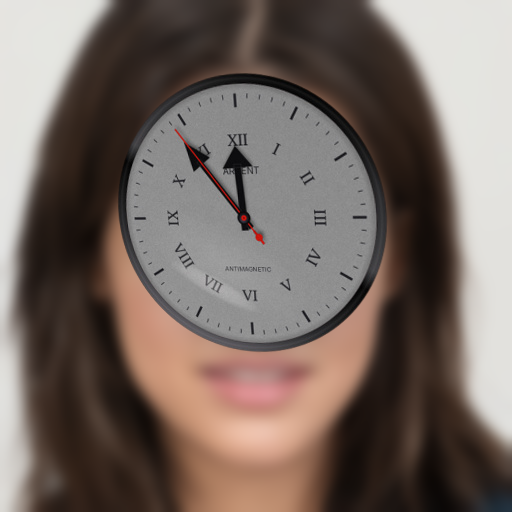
11:53:54
